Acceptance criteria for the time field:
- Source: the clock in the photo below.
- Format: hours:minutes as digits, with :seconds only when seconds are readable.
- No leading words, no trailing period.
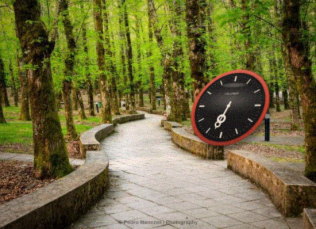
6:33
